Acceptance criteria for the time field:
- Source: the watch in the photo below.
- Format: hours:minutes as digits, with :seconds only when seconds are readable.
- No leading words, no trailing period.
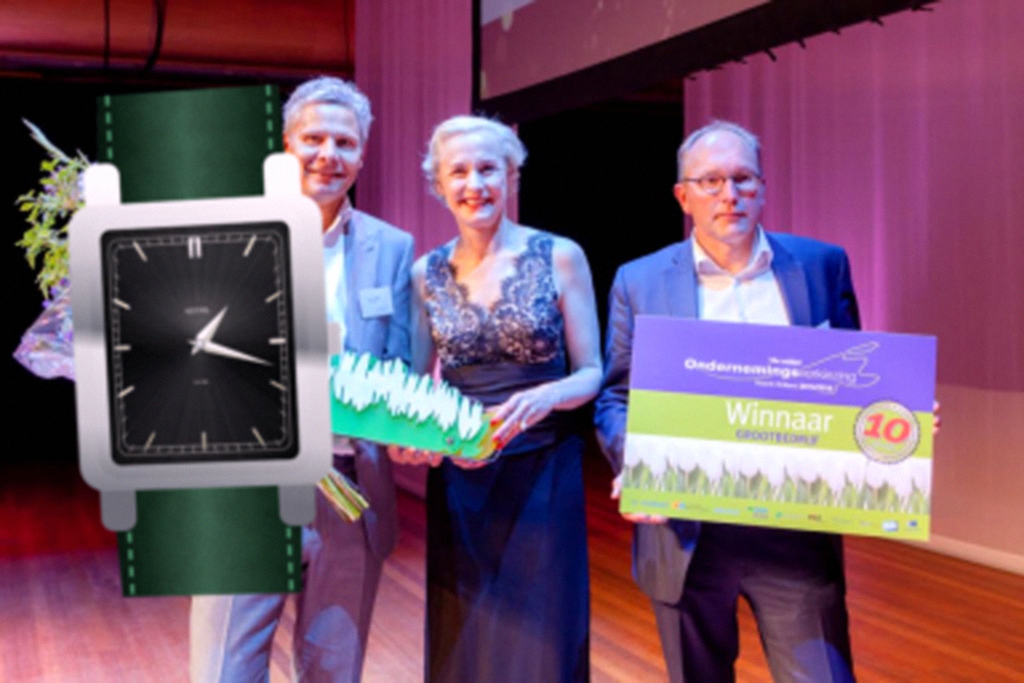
1:18
